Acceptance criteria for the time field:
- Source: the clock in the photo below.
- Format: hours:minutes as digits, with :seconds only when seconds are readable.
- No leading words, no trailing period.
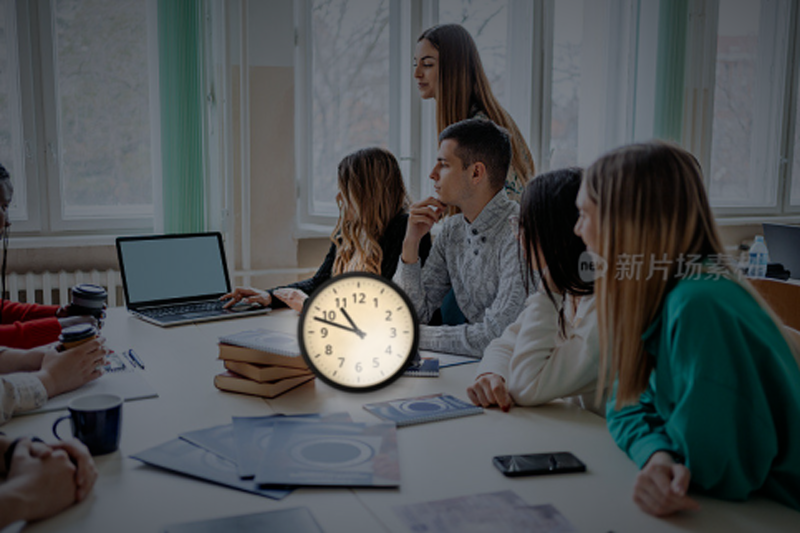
10:48
